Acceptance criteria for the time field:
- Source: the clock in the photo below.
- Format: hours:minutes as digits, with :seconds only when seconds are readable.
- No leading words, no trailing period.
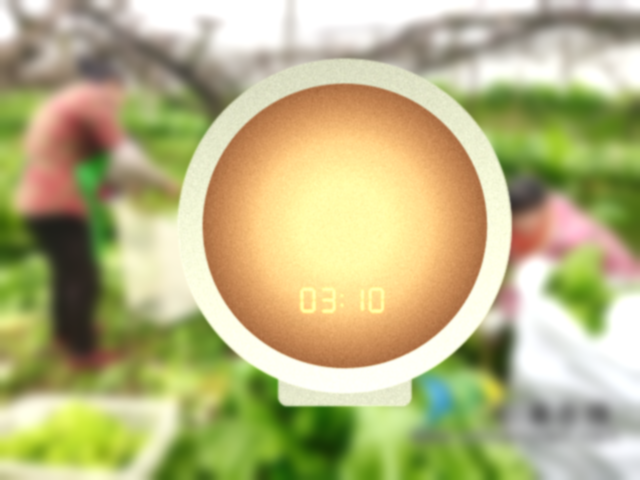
3:10
